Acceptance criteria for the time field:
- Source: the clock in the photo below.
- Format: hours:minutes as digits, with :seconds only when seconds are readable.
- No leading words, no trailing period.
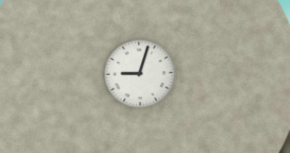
9:03
